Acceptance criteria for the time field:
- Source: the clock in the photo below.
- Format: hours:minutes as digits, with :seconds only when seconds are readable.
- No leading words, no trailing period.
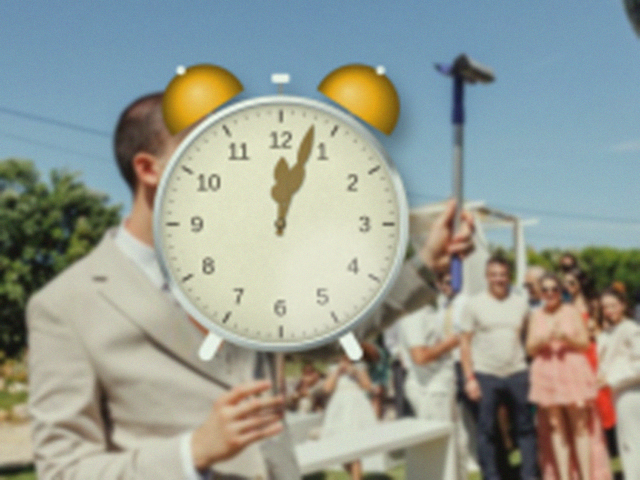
12:03
